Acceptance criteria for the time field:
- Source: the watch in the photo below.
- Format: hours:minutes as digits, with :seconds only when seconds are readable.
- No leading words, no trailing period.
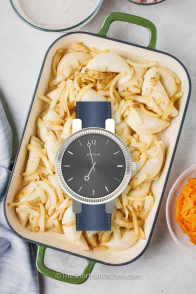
6:58
